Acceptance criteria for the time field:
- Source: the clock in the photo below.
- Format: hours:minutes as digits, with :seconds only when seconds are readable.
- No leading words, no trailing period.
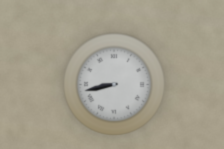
8:43
